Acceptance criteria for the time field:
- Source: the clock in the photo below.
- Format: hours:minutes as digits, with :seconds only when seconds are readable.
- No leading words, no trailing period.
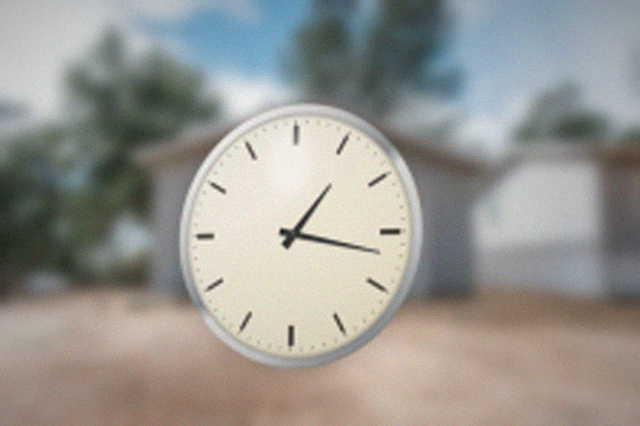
1:17
